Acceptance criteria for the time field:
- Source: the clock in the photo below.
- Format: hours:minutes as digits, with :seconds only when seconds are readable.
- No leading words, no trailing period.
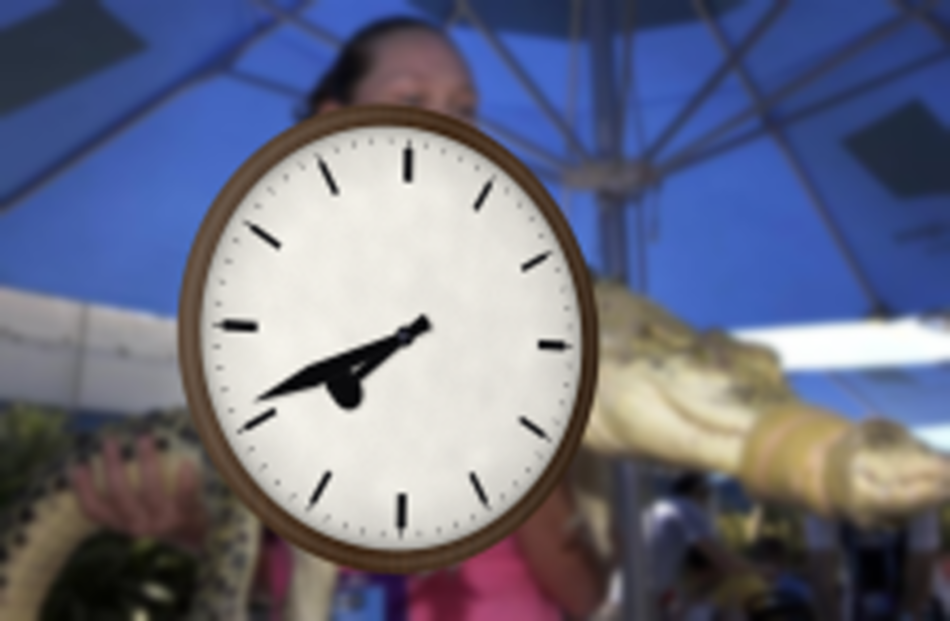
7:41
